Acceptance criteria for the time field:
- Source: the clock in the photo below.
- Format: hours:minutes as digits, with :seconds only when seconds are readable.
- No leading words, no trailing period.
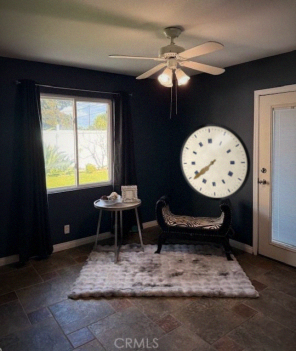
7:39
